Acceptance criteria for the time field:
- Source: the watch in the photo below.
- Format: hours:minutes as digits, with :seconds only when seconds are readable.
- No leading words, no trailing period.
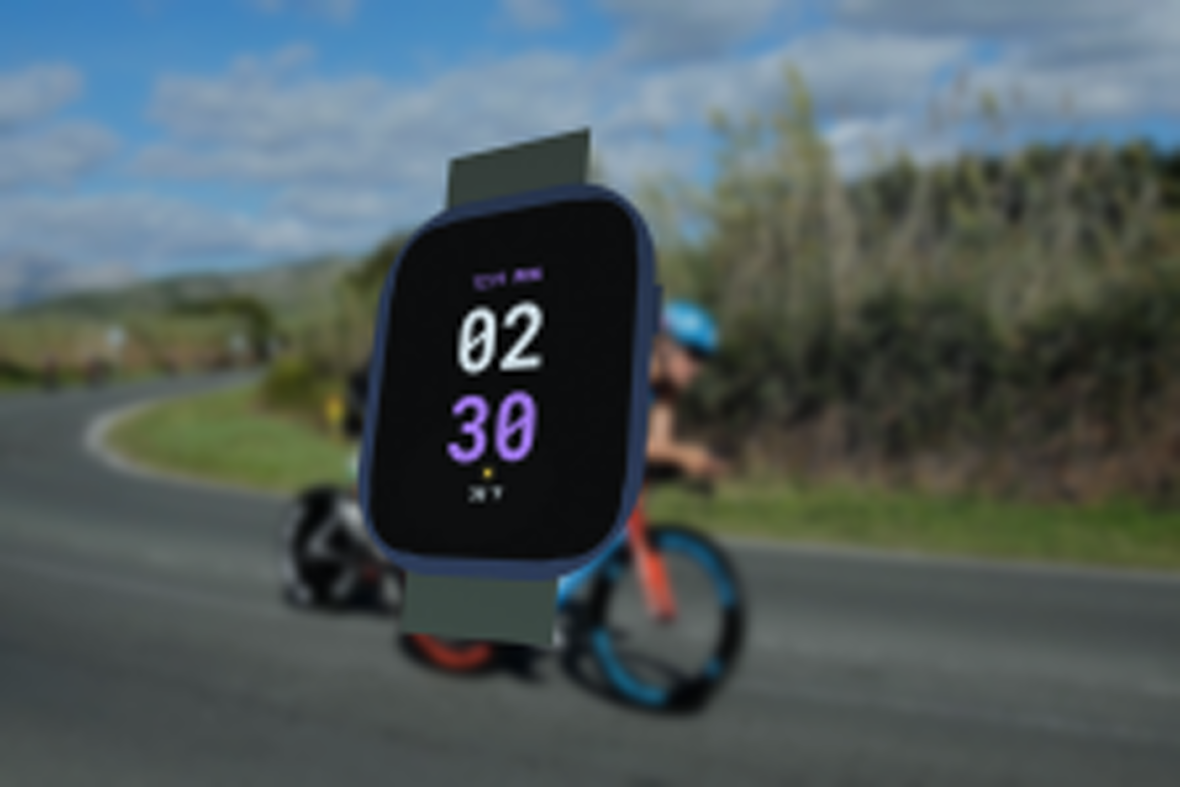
2:30
